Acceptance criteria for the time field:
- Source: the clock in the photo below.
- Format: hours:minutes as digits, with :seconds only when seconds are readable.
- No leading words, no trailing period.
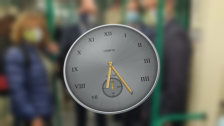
6:25
